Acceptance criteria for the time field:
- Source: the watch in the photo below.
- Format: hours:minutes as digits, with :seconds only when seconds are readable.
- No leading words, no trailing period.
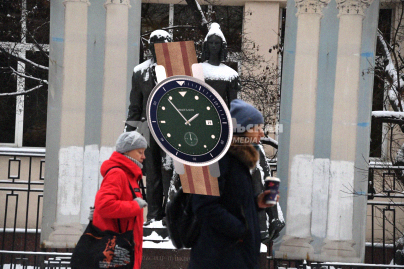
1:54
